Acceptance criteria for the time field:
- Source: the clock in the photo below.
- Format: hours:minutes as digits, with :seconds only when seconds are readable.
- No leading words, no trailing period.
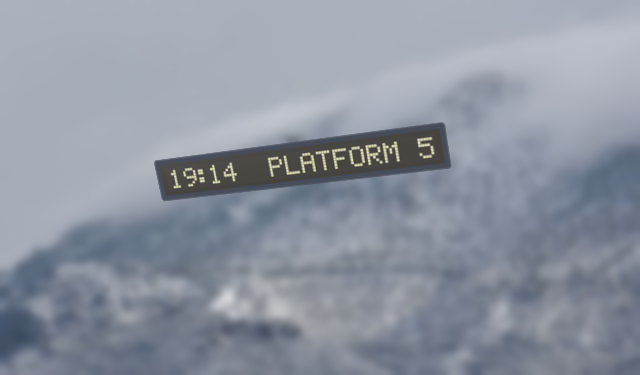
19:14
